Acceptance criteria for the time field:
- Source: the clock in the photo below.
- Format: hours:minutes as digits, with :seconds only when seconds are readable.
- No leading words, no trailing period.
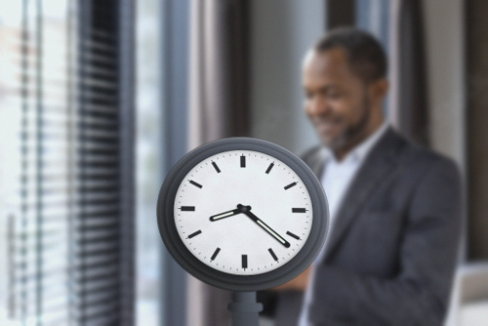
8:22
